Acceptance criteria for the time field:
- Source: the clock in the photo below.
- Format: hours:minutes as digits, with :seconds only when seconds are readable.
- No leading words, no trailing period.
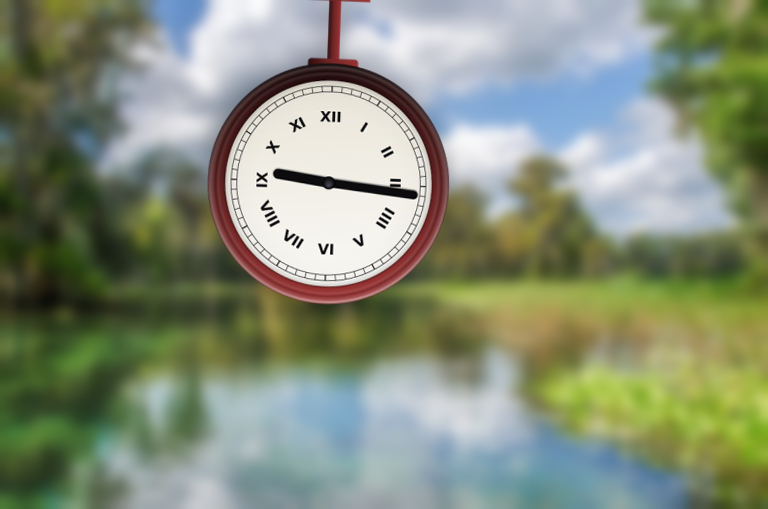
9:16
